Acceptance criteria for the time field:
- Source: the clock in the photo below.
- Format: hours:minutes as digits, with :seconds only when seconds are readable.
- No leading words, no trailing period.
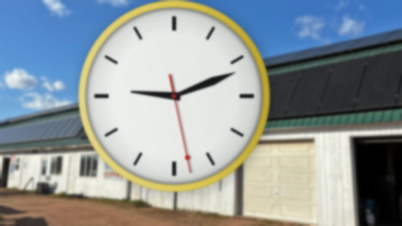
9:11:28
